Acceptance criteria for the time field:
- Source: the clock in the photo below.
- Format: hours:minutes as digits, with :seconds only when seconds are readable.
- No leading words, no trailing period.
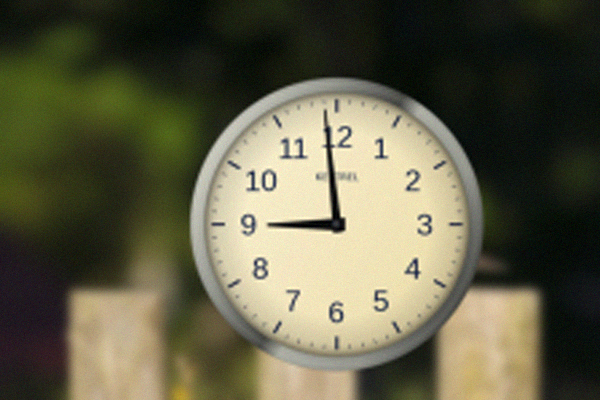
8:59
